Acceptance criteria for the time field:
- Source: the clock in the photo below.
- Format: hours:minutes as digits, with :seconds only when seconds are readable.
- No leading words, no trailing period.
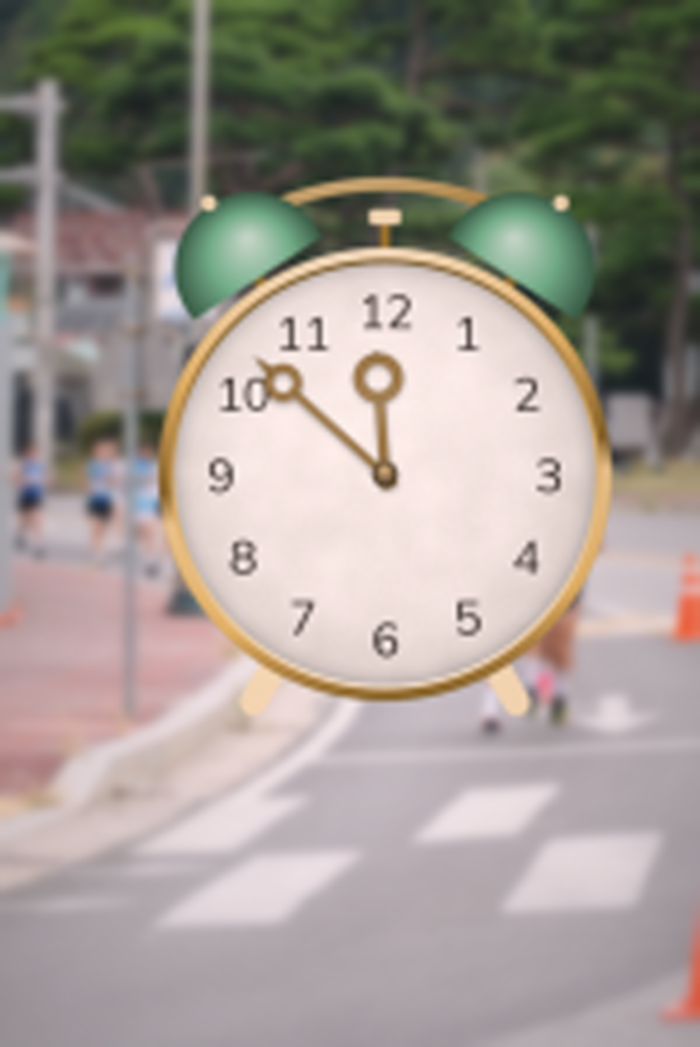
11:52
